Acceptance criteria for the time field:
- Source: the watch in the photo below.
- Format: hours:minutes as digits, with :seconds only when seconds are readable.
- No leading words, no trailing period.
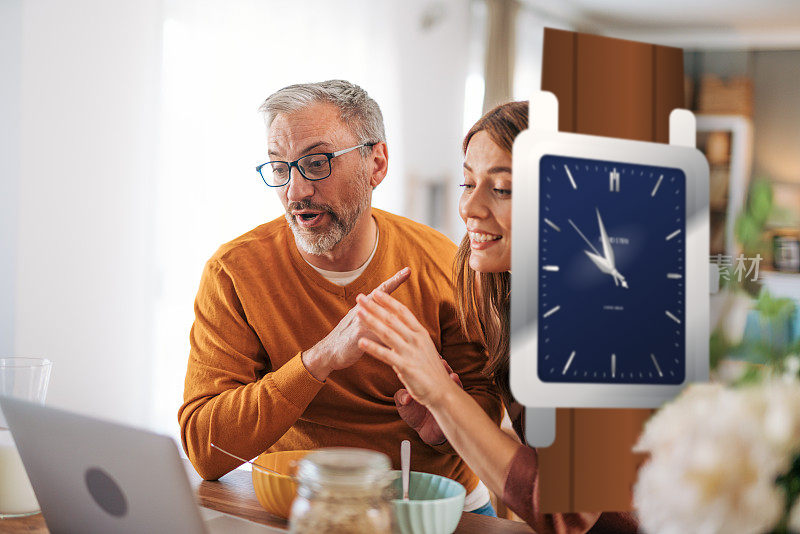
9:56:52
